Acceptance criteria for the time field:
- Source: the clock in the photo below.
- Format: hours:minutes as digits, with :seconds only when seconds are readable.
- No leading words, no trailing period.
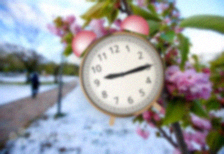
9:15
